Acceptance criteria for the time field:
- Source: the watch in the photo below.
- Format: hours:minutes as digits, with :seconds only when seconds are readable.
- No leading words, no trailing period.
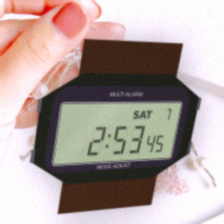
2:53:45
